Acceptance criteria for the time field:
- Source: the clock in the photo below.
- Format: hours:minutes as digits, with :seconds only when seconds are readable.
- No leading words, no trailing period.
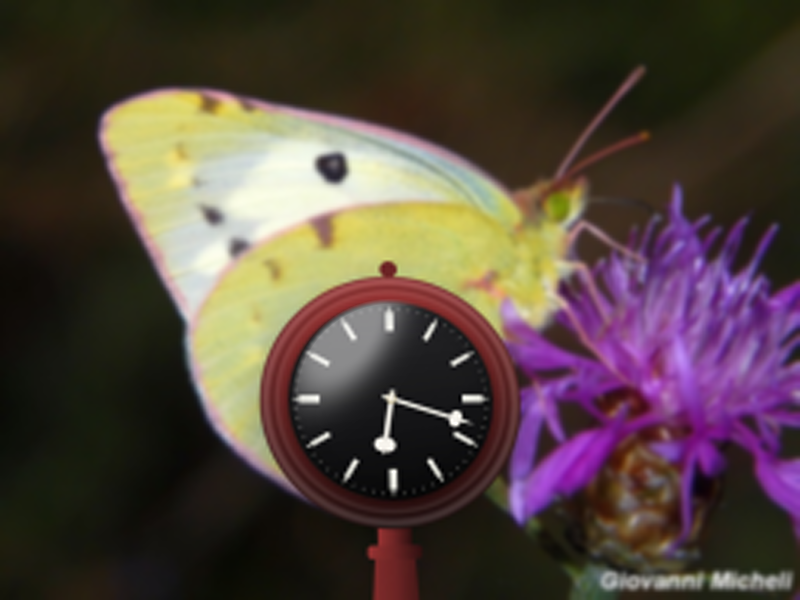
6:18
